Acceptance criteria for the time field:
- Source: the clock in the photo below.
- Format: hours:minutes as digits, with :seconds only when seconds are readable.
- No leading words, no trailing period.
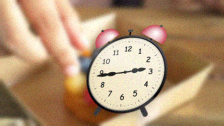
2:44
